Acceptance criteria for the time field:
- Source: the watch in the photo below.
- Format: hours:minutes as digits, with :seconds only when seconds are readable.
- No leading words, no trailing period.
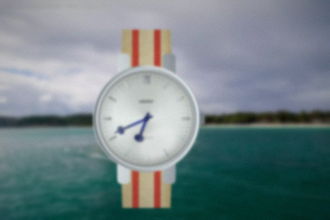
6:41
